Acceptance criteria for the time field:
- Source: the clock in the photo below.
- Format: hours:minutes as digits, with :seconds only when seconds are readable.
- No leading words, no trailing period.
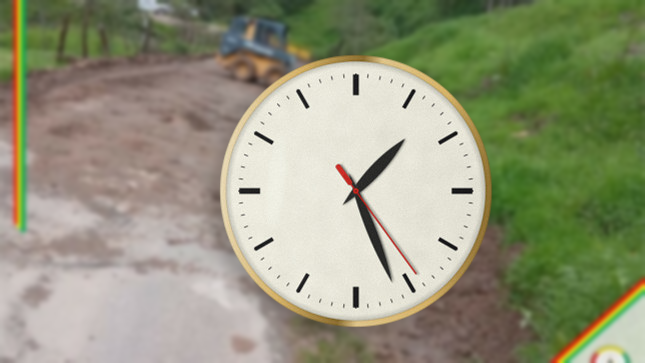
1:26:24
